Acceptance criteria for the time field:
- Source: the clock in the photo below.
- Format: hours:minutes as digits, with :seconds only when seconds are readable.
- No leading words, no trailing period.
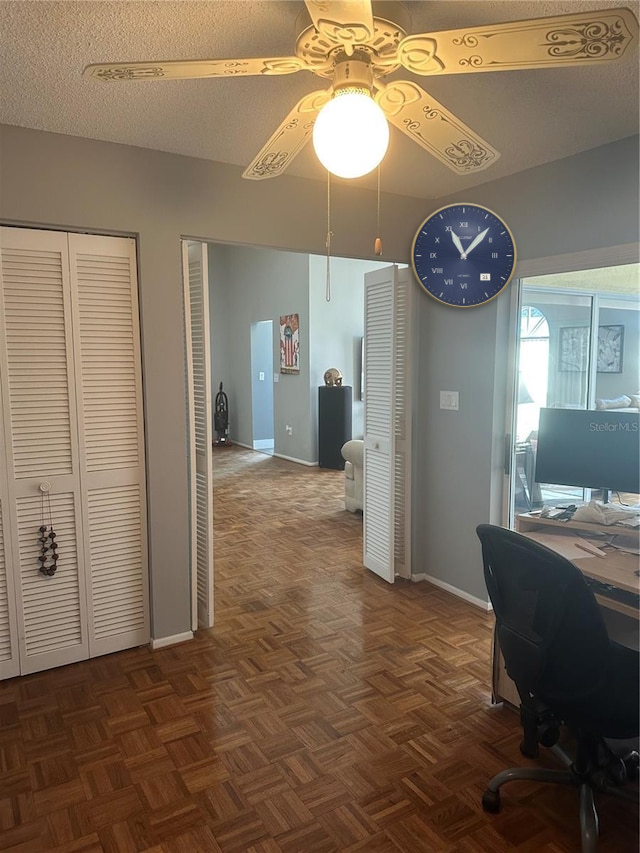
11:07
